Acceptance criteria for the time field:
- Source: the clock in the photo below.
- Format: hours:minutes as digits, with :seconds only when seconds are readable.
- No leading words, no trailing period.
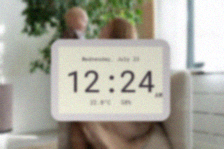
12:24
